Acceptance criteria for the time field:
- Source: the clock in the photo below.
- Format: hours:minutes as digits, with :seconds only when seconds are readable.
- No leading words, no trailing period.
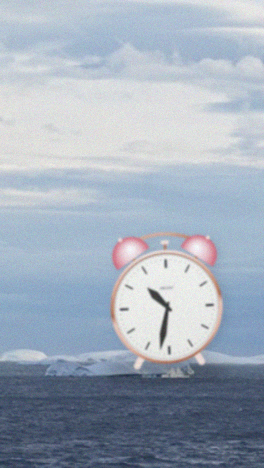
10:32
